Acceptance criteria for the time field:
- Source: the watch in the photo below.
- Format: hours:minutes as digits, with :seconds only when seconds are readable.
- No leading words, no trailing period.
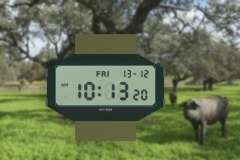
10:13:20
